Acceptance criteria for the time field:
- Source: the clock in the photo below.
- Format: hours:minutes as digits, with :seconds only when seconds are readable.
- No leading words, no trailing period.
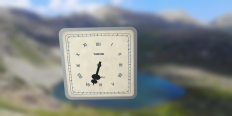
6:33
